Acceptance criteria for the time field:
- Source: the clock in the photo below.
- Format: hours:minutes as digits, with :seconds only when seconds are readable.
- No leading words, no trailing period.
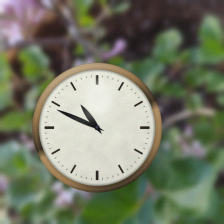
10:49
